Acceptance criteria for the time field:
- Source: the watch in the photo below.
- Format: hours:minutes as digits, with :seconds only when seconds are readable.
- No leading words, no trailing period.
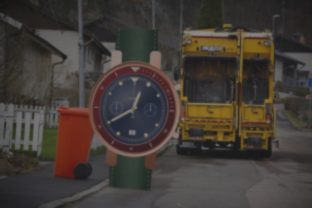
12:40
